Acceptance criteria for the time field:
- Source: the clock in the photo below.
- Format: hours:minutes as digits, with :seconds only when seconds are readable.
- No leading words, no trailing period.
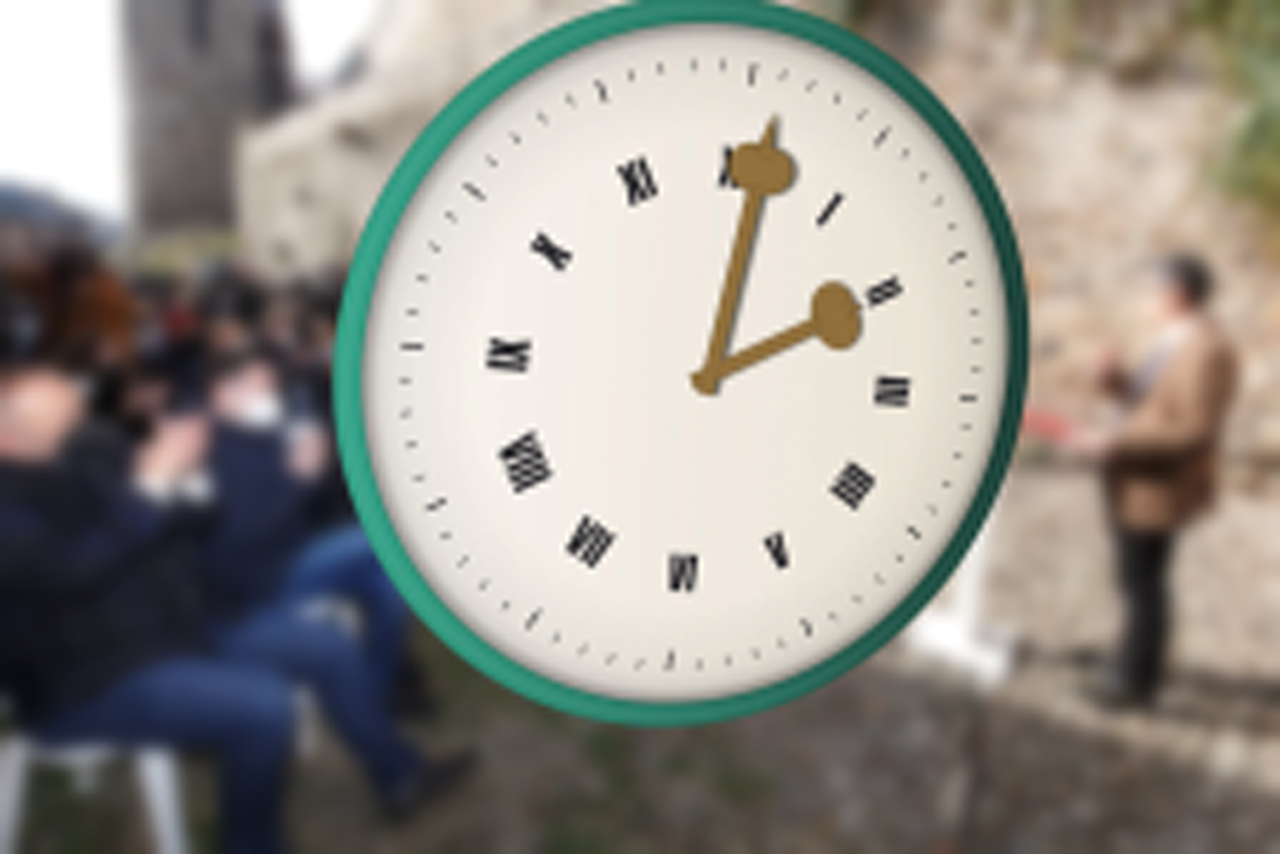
2:01
